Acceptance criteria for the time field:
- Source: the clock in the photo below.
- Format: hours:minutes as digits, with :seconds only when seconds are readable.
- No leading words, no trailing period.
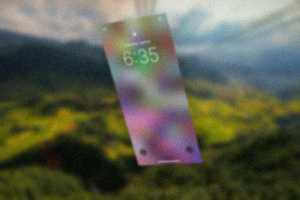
6:35
